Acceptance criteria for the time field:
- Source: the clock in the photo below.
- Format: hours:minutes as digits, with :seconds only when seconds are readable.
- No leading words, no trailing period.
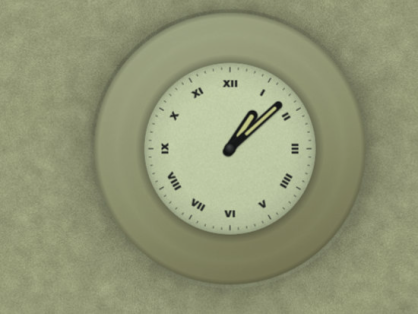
1:08
